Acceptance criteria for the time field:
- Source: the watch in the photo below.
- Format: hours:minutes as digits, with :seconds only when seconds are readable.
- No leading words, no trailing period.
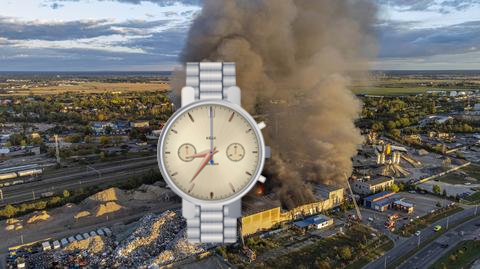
8:36
